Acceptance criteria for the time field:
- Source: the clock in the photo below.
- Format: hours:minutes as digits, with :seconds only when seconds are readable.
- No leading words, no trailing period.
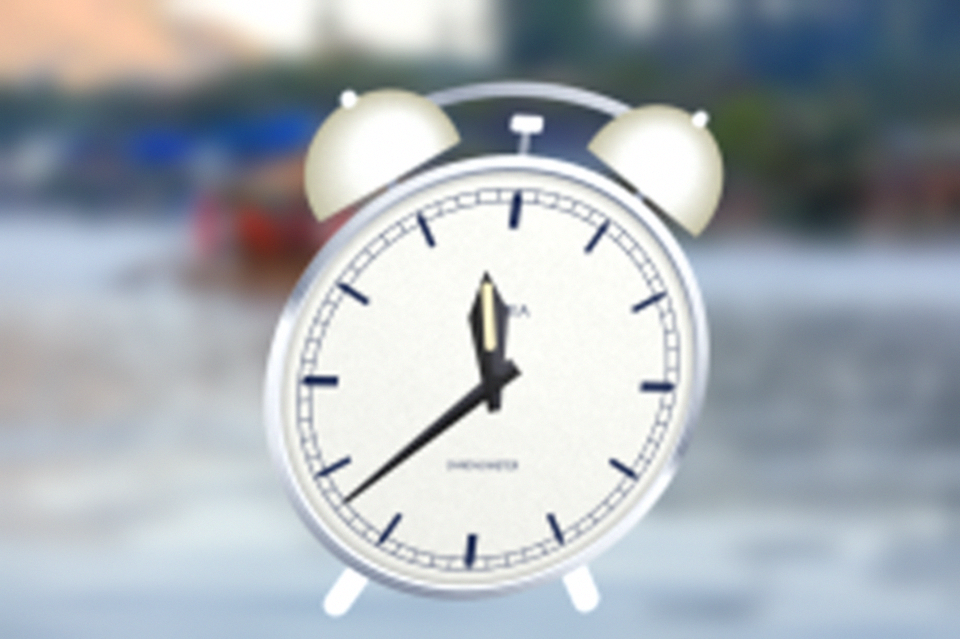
11:38
